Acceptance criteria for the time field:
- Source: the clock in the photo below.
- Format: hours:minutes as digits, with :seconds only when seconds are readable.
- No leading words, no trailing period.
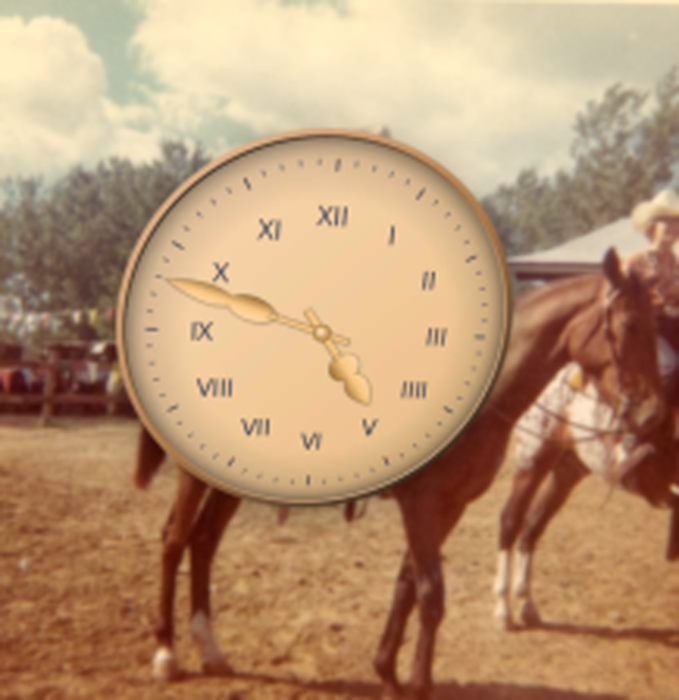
4:48
